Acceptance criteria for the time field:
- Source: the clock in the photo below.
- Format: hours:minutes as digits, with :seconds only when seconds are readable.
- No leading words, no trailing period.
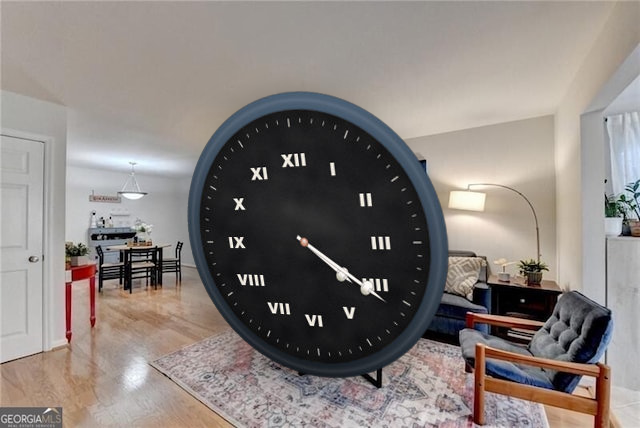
4:21
